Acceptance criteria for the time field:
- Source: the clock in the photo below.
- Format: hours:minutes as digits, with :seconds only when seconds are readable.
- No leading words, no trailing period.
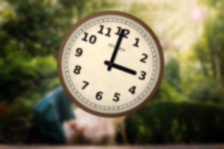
3:00
